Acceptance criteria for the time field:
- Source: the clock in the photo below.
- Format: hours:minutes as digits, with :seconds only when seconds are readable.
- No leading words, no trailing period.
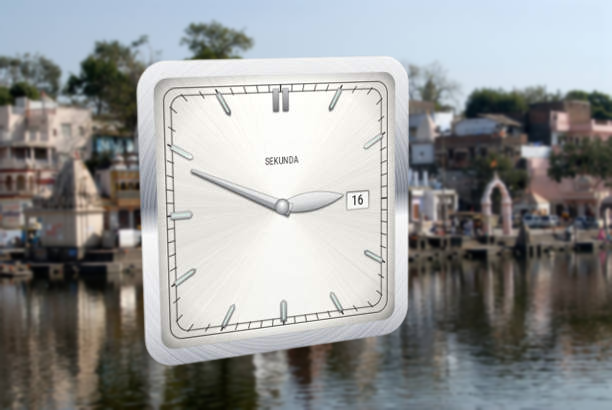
2:49
